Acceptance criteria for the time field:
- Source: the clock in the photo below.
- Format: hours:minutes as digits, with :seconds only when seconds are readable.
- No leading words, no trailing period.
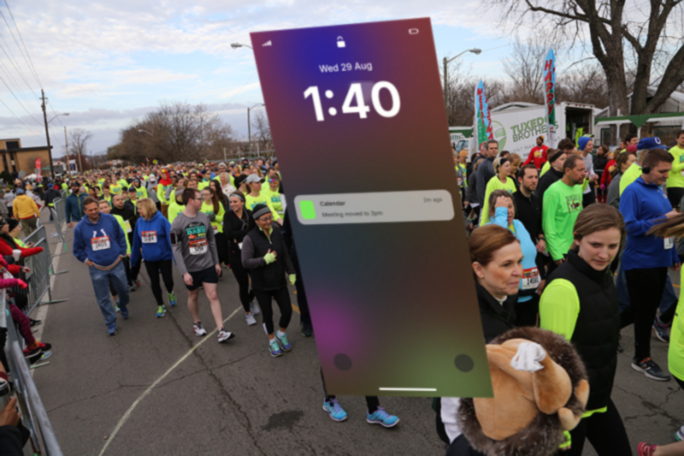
1:40
